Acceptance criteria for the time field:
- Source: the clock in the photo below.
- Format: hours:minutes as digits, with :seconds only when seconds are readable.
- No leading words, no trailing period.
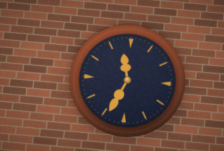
11:34
